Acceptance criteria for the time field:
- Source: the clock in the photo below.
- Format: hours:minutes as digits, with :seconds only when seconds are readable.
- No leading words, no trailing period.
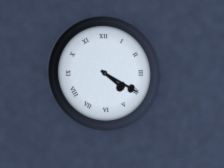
4:20
